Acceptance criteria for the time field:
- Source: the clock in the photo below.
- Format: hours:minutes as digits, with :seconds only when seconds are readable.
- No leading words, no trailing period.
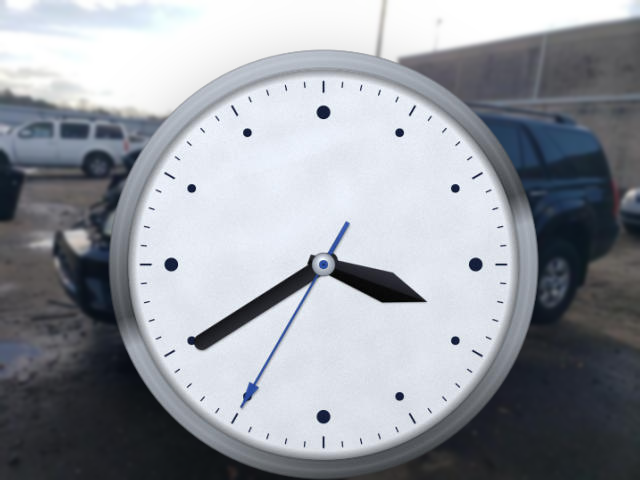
3:39:35
